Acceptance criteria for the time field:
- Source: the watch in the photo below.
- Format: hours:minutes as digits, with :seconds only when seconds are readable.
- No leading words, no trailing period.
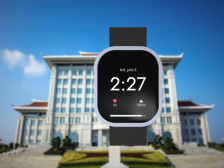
2:27
